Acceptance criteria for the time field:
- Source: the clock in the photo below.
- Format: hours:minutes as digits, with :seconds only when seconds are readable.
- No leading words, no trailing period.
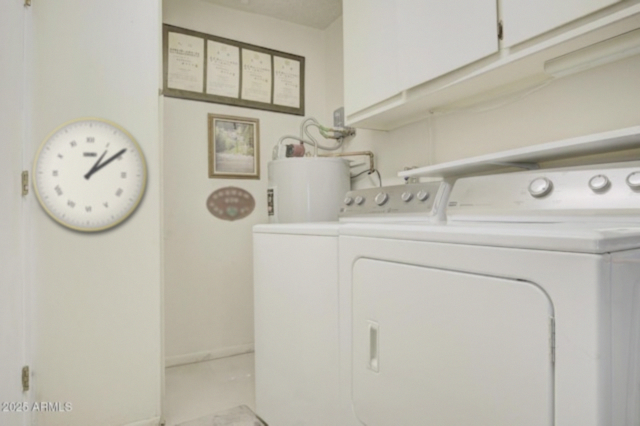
1:09
